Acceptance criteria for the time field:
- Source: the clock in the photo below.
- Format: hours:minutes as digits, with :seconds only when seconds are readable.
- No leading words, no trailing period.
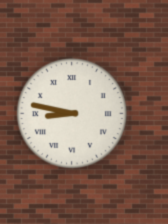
8:47
